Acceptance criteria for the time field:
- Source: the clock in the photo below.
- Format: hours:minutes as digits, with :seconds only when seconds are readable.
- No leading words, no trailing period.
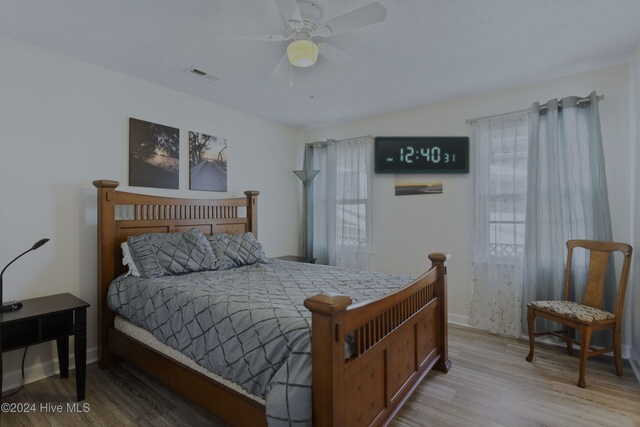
12:40
